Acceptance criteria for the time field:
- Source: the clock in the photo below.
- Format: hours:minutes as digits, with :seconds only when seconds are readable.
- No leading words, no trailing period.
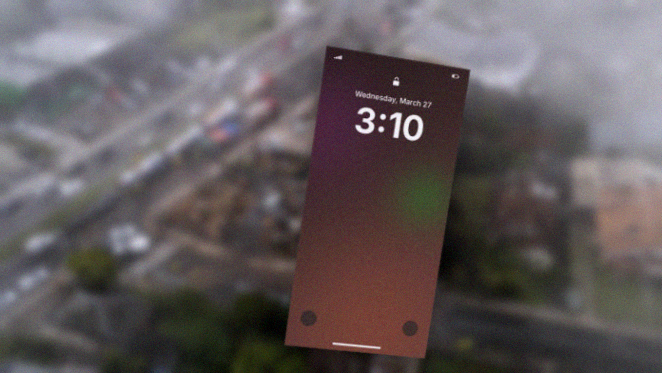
3:10
